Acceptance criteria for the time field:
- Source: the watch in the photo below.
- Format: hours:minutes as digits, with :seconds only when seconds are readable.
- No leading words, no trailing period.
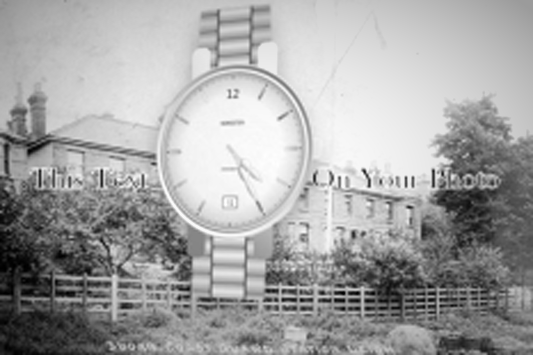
4:25
